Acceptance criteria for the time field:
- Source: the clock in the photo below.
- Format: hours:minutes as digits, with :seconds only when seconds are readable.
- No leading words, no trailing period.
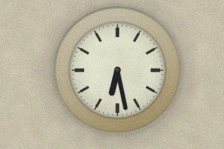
6:28
